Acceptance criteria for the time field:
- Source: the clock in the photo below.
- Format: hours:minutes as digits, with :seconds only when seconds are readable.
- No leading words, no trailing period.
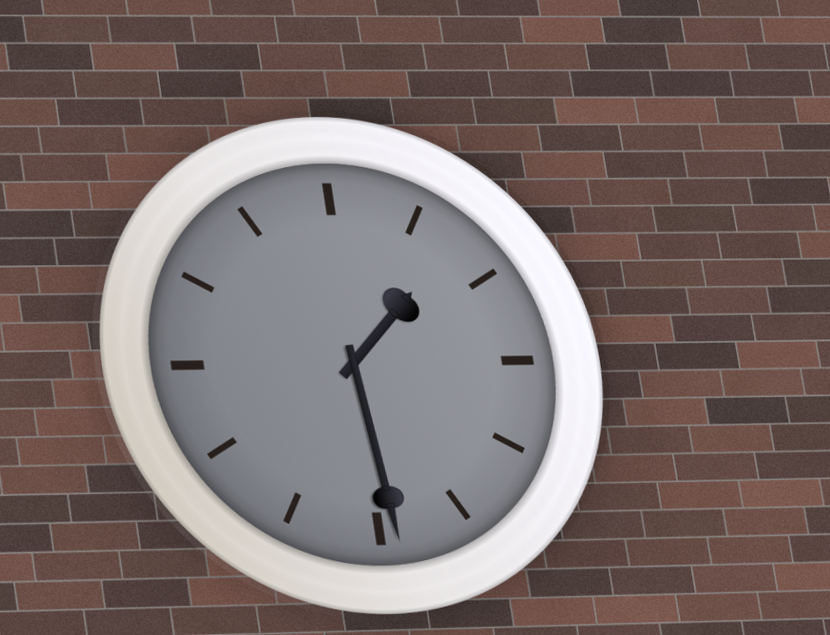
1:29
